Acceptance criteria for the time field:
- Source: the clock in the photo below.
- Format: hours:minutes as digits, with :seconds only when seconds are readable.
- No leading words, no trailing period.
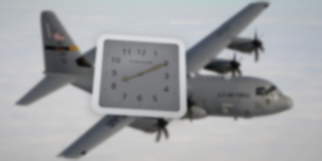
8:10
